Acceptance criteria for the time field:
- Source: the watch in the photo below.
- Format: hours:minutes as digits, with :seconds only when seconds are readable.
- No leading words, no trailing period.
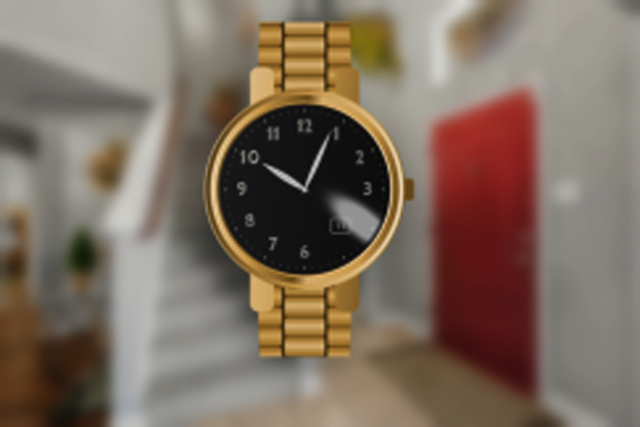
10:04
